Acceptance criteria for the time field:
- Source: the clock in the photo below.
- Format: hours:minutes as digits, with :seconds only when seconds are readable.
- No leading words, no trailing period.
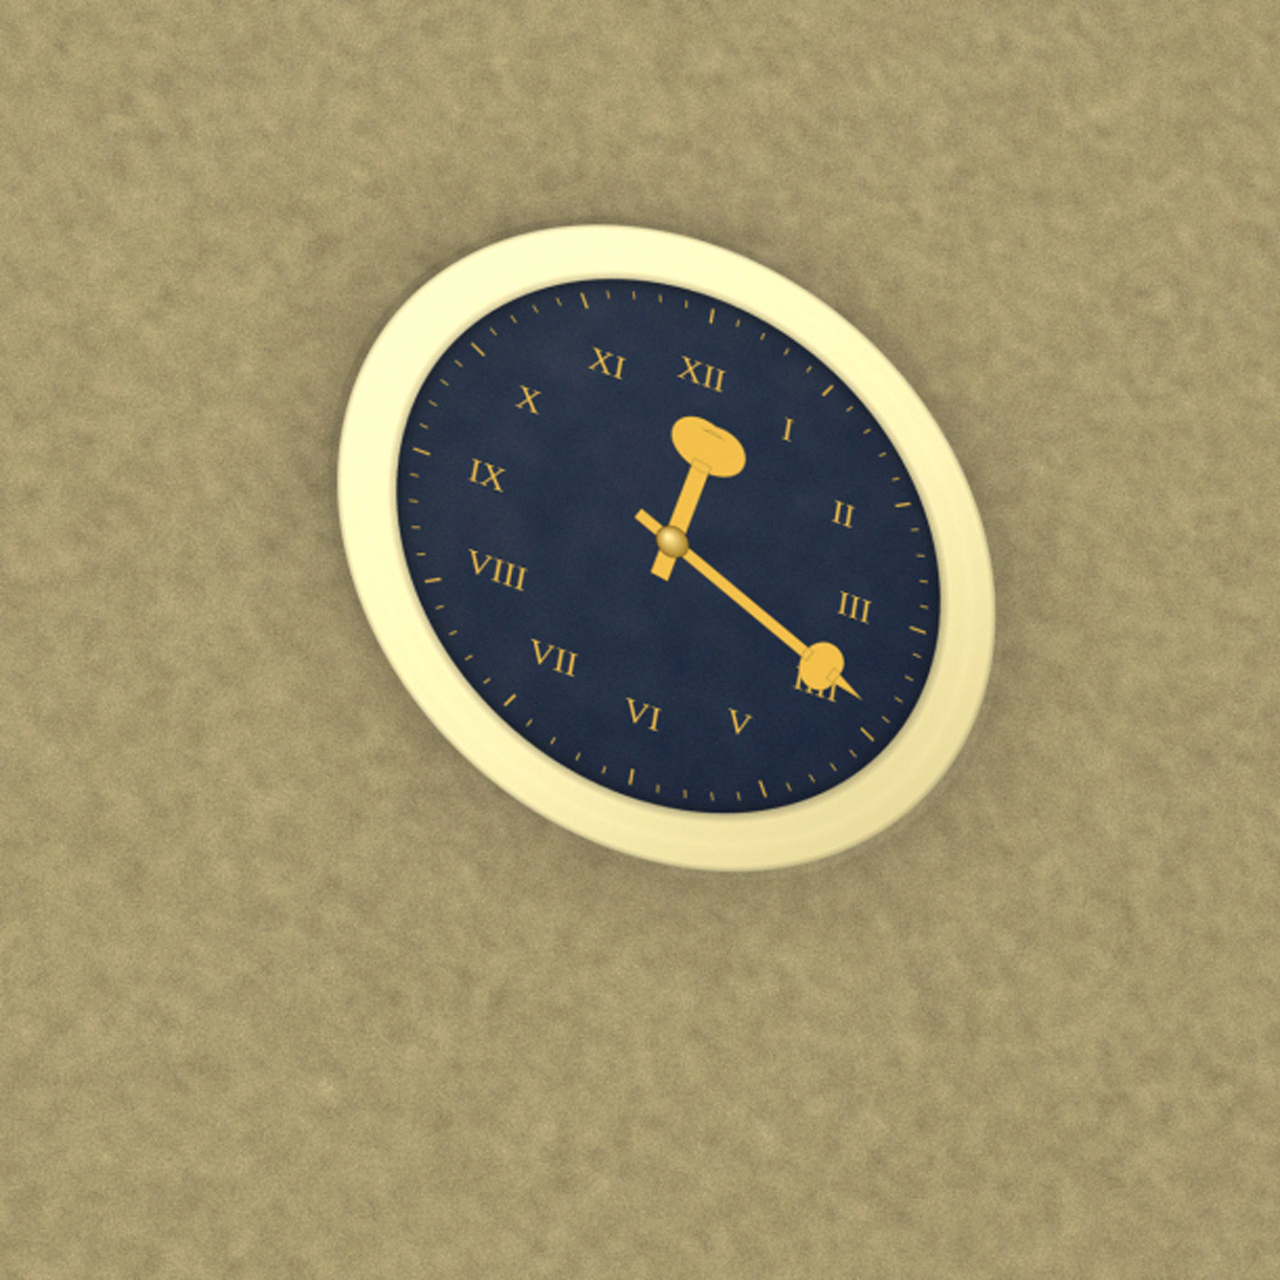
12:19
